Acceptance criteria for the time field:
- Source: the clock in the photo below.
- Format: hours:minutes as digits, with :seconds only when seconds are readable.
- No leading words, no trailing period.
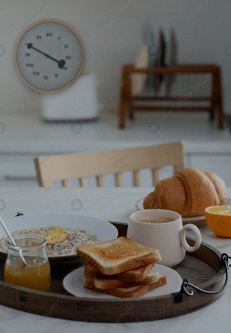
3:49
